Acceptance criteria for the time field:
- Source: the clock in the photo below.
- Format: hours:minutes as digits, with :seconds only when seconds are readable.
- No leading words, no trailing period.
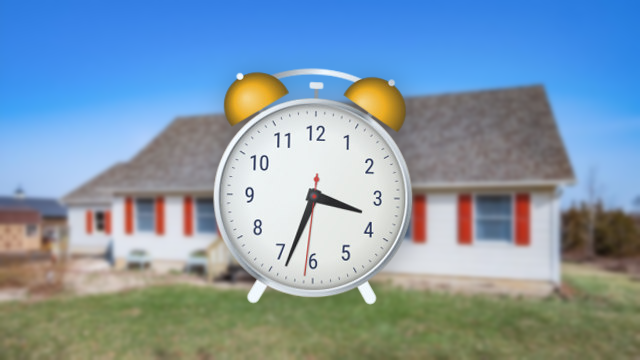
3:33:31
